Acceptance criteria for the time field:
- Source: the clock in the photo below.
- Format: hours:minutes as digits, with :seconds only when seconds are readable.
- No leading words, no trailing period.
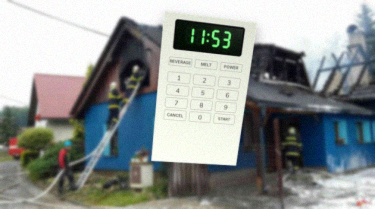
11:53
